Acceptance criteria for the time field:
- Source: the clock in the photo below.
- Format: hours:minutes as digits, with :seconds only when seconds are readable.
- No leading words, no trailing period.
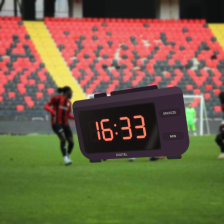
16:33
